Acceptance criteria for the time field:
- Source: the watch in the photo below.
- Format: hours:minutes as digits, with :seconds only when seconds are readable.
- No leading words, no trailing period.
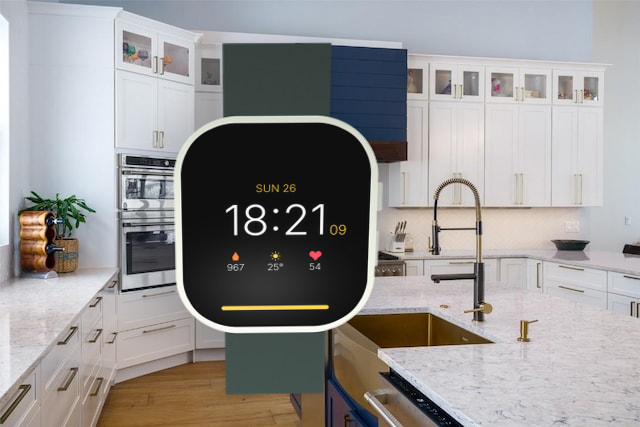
18:21:09
